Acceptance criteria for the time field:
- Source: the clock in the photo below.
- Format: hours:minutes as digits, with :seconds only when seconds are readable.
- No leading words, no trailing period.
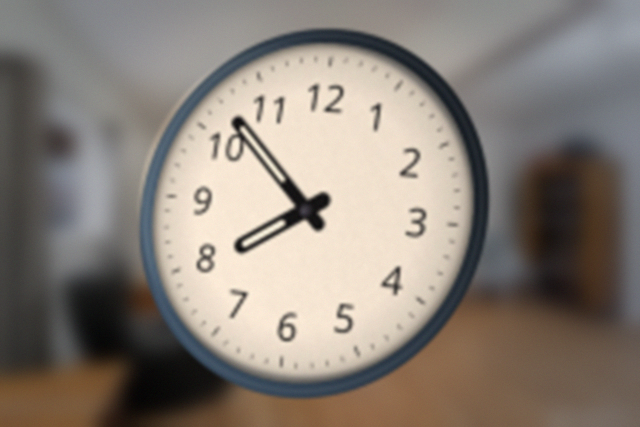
7:52
